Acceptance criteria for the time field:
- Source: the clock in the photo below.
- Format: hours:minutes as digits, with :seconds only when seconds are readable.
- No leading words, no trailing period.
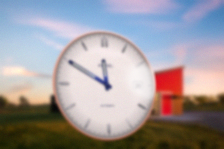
11:50
